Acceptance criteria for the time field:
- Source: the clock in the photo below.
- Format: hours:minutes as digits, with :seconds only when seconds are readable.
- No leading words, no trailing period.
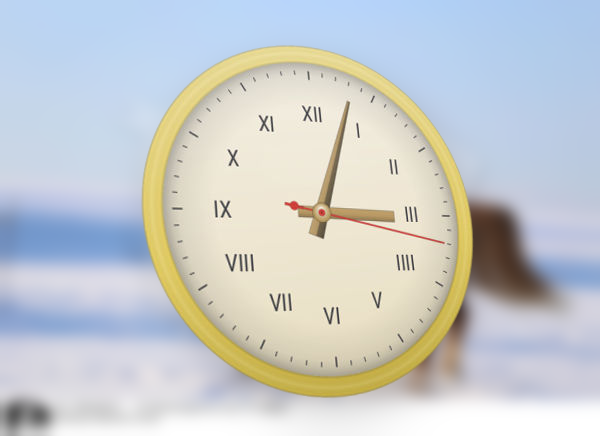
3:03:17
